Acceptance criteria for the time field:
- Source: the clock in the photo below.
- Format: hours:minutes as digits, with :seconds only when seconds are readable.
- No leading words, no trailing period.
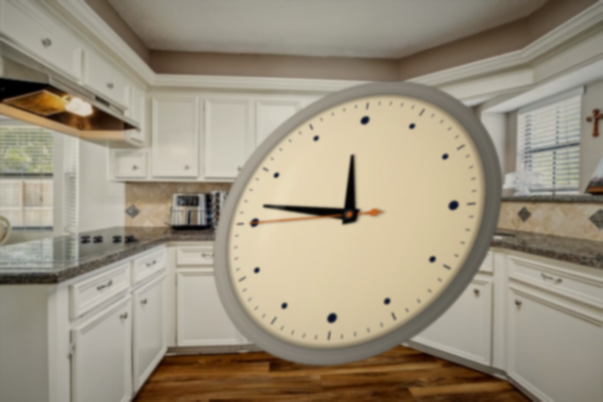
11:46:45
